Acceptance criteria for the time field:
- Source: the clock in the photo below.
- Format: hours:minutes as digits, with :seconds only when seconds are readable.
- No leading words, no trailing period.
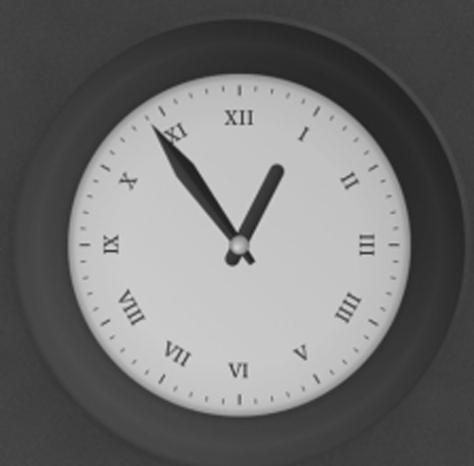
12:54
